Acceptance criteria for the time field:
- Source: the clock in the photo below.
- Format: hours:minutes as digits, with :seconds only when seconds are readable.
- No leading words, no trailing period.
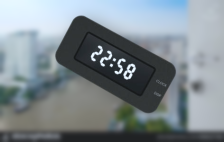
22:58
